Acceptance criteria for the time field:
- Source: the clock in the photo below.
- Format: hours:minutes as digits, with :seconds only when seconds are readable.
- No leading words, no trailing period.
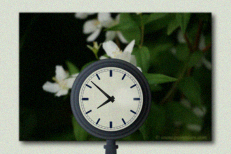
7:52
